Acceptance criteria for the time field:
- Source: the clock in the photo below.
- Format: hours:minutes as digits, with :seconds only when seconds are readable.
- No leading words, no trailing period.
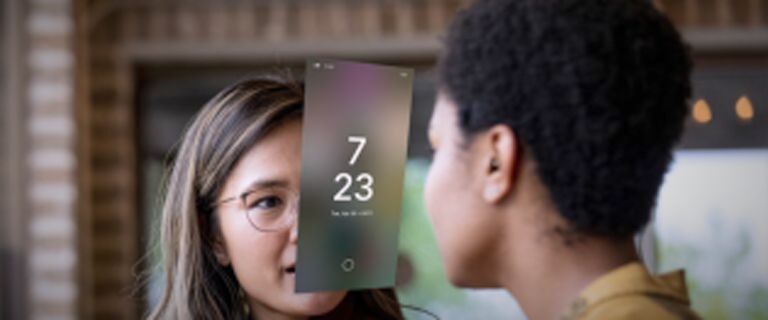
7:23
